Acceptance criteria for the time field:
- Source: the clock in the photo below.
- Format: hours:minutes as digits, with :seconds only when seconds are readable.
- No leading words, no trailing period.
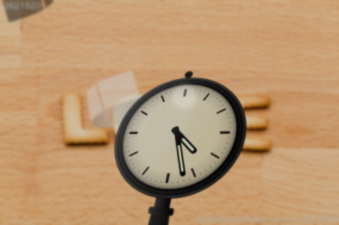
4:27
